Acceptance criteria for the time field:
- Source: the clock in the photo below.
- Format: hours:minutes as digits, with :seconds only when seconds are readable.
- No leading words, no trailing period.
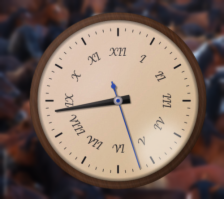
8:43:27
